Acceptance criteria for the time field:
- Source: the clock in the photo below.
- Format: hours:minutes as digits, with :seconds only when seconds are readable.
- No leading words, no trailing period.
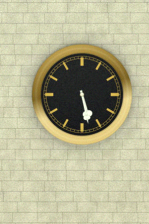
5:28
